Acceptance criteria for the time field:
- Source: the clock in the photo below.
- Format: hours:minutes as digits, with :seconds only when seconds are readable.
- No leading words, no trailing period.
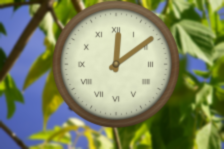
12:09
